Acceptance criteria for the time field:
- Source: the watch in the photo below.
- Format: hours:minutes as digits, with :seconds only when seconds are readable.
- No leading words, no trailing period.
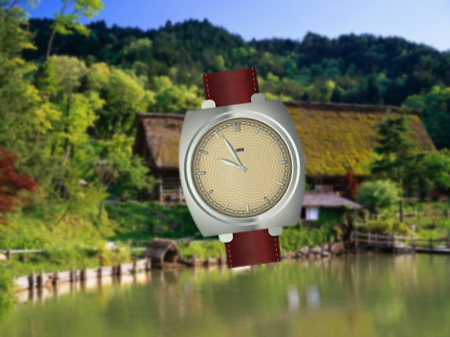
9:56
